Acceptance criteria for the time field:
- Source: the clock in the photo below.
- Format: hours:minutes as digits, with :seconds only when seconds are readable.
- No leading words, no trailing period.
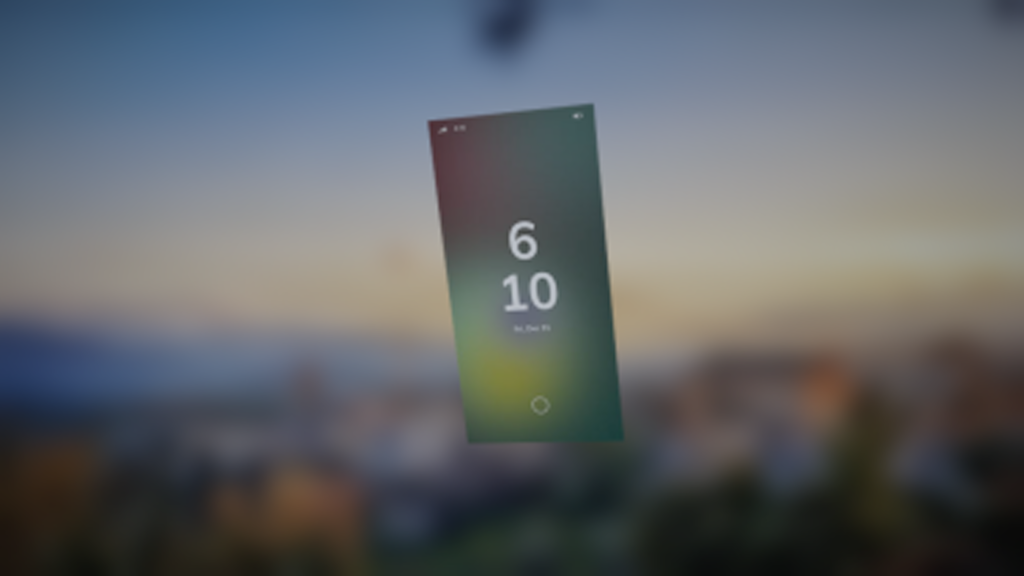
6:10
